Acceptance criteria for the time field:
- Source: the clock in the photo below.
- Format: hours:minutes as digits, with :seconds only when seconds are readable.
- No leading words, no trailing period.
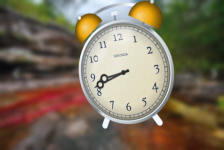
8:42
